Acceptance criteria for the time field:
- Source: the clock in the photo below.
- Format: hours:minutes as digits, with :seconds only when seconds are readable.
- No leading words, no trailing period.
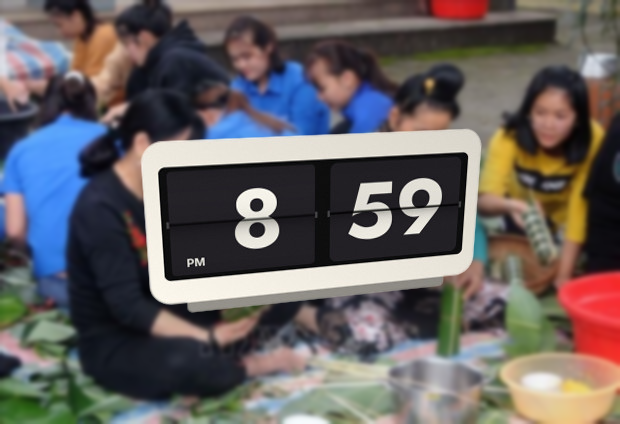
8:59
